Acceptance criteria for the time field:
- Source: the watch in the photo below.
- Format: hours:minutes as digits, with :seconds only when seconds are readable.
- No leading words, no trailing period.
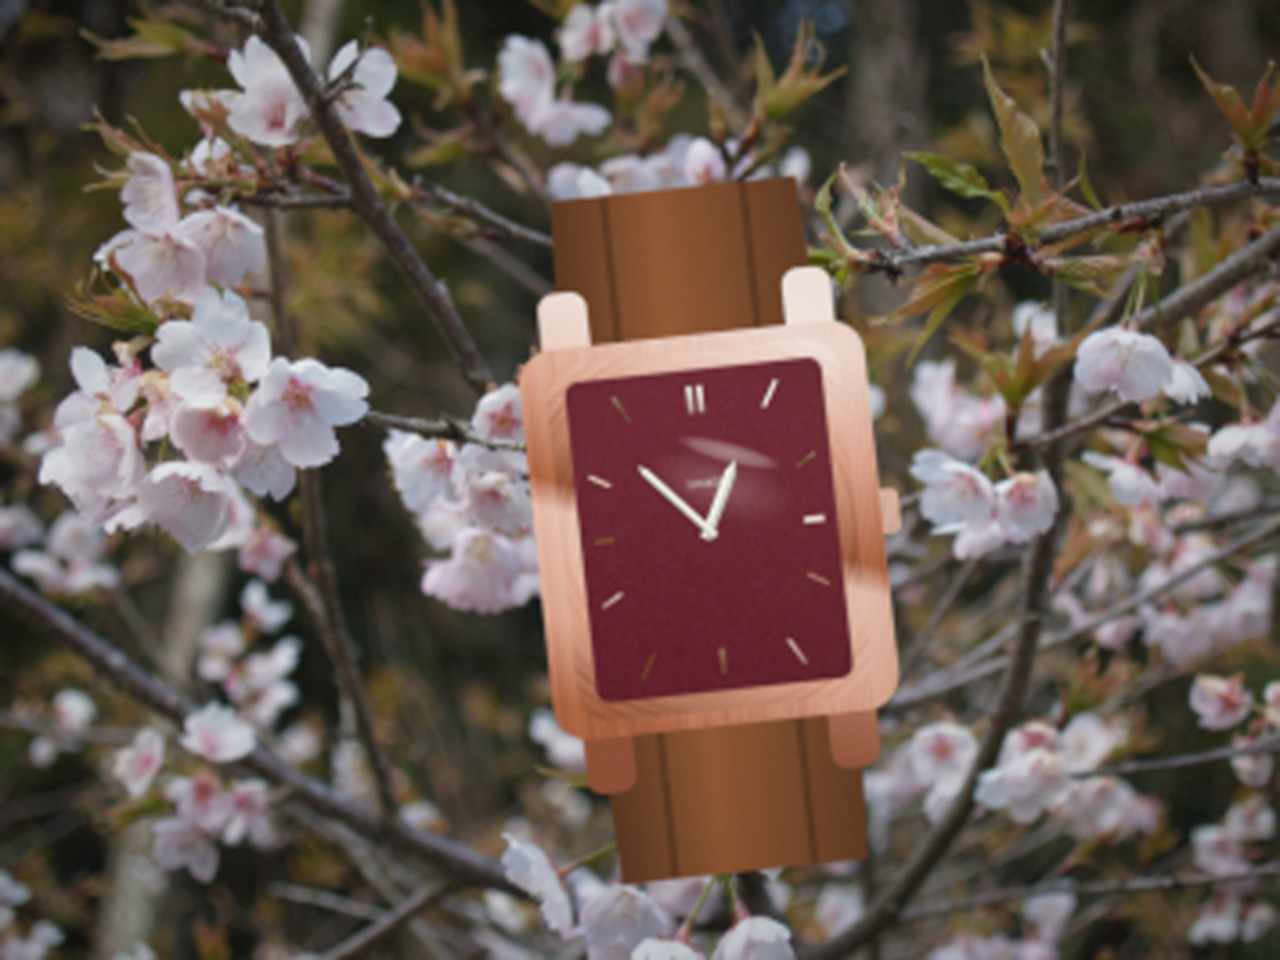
12:53
